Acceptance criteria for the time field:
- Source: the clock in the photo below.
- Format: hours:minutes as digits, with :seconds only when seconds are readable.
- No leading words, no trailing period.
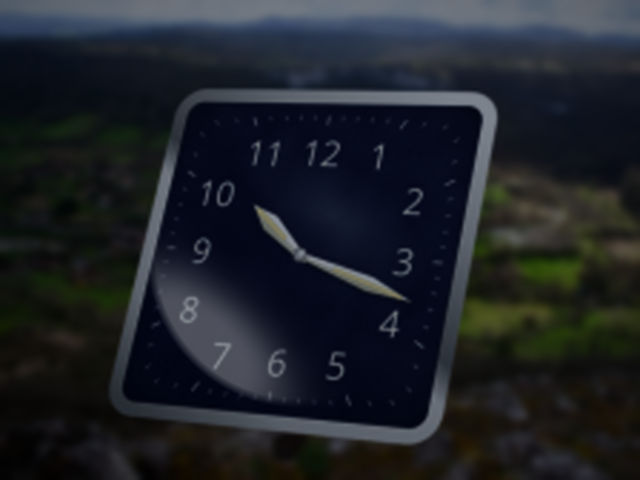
10:18
